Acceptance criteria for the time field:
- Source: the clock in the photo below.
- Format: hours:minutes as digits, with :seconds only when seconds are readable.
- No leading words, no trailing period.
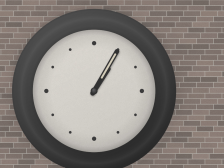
1:05
